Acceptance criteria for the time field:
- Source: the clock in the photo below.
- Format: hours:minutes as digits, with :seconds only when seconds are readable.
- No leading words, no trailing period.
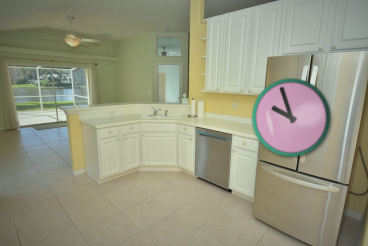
9:57
